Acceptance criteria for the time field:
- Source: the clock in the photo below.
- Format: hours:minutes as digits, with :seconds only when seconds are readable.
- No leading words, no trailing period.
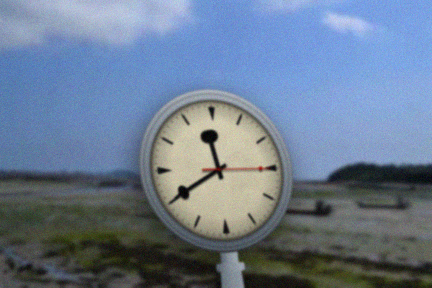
11:40:15
